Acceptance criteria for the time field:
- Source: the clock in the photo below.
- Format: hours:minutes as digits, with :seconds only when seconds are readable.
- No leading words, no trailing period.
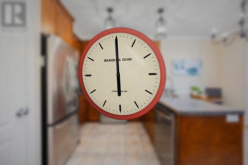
6:00
